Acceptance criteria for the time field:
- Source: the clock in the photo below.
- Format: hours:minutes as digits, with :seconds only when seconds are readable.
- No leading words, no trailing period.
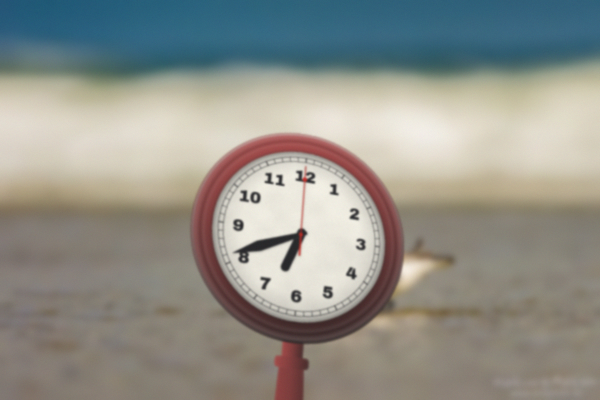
6:41:00
